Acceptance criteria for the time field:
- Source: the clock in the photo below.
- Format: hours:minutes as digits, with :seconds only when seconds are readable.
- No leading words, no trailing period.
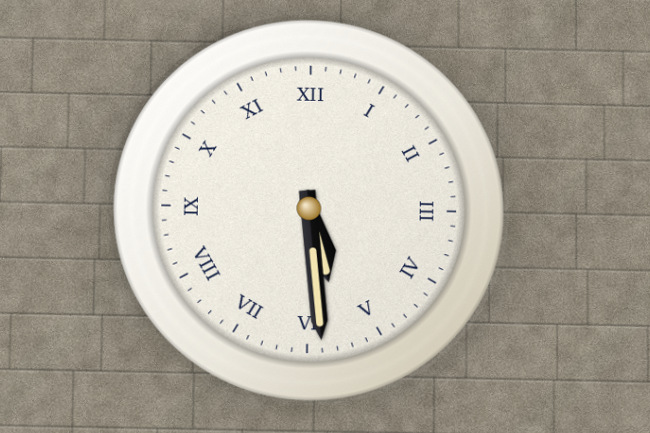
5:29
